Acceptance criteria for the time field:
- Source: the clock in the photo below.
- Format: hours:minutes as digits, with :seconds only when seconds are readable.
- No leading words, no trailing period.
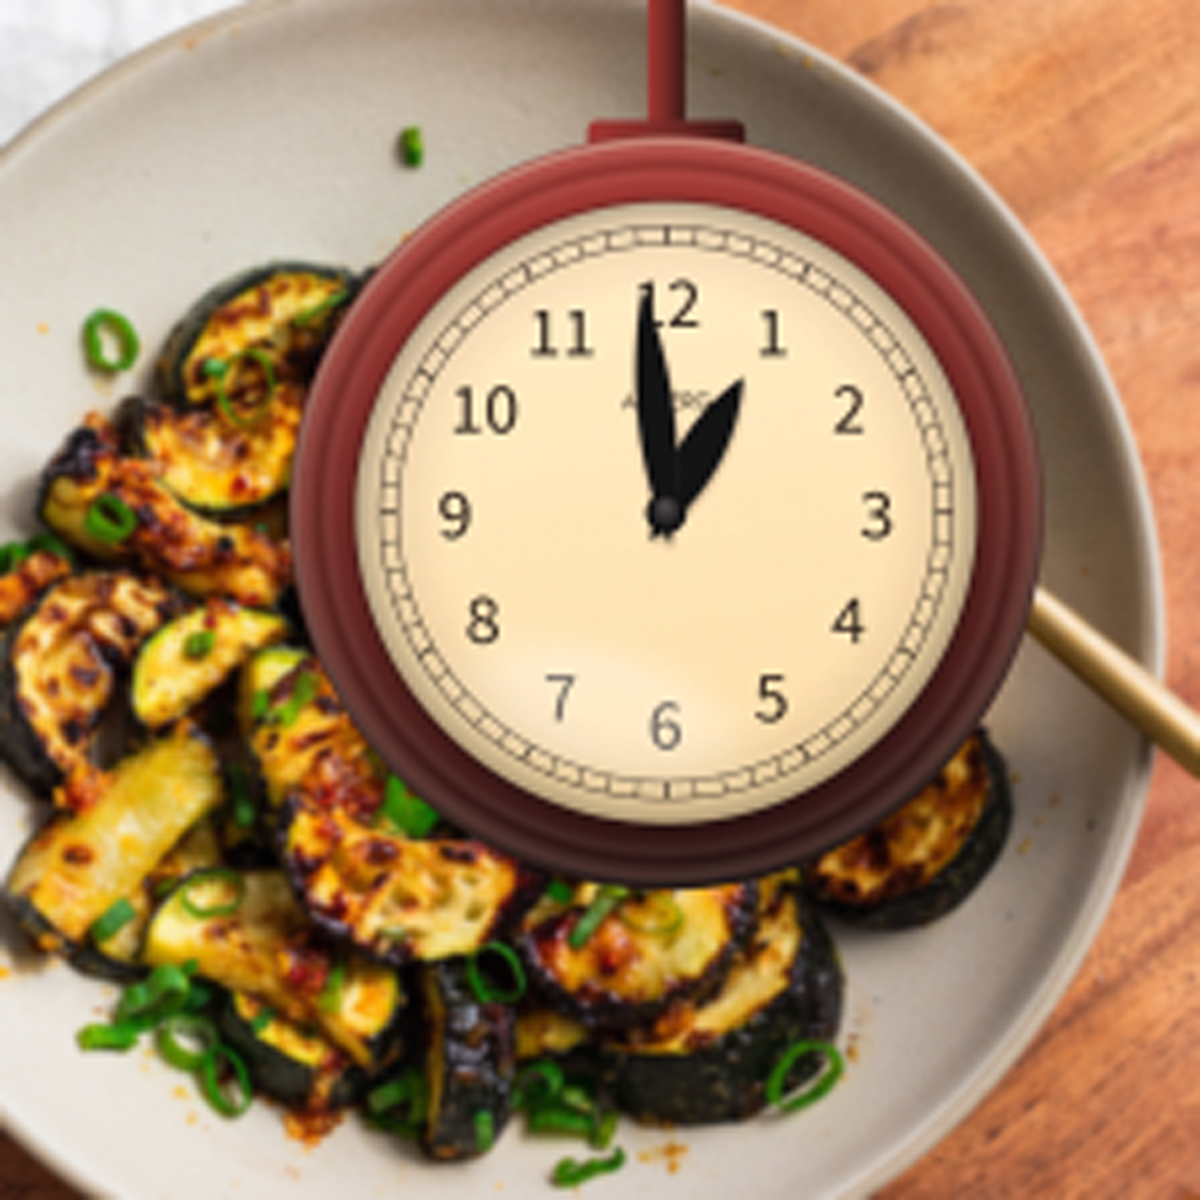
12:59
